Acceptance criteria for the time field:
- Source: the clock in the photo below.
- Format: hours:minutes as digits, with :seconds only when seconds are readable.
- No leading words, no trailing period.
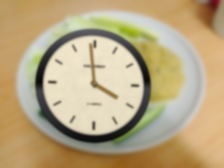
3:59
